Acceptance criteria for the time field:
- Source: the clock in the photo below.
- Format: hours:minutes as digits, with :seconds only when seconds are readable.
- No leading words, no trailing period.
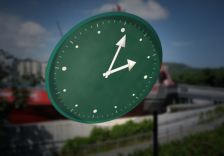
2:01
